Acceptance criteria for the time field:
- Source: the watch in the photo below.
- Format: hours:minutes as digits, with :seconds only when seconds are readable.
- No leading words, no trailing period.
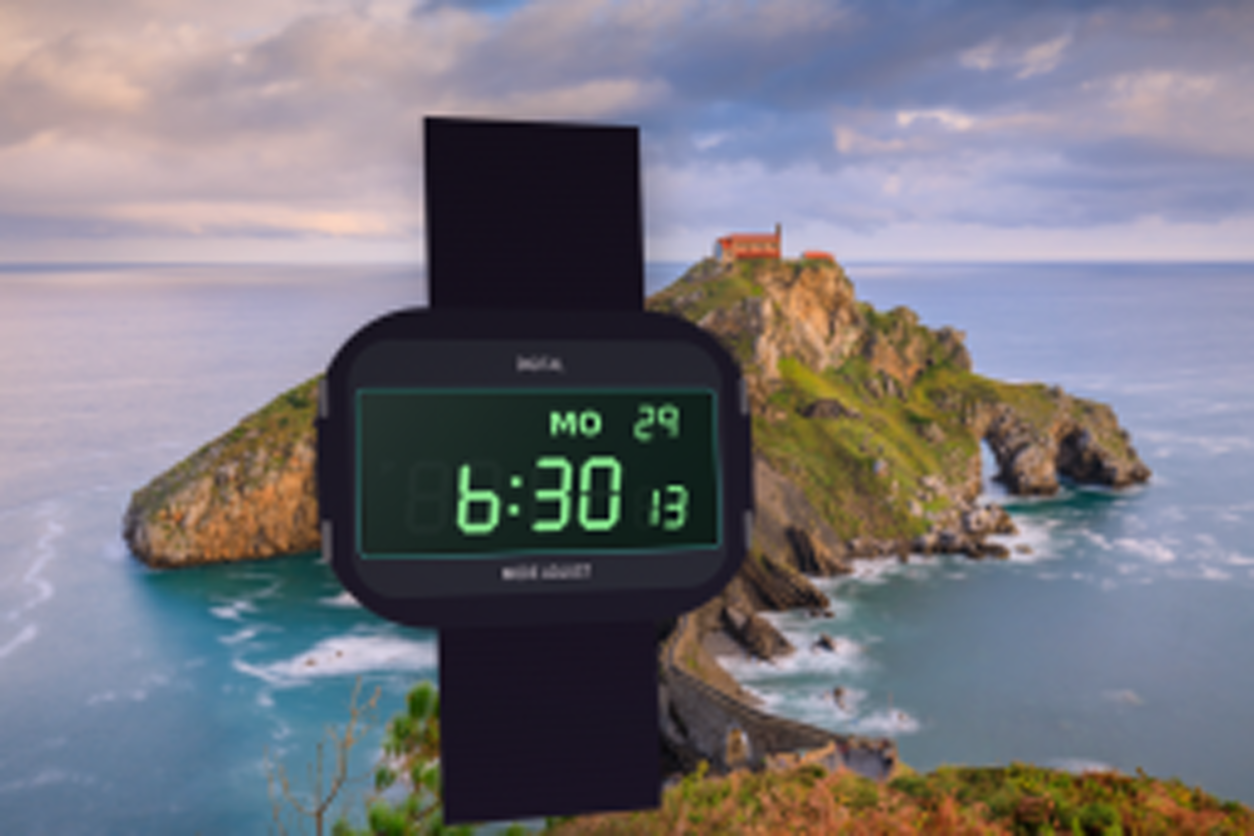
6:30:13
